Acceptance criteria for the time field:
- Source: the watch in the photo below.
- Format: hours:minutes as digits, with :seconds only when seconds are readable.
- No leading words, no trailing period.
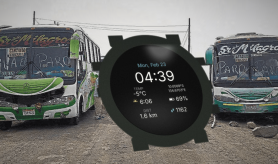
4:39
